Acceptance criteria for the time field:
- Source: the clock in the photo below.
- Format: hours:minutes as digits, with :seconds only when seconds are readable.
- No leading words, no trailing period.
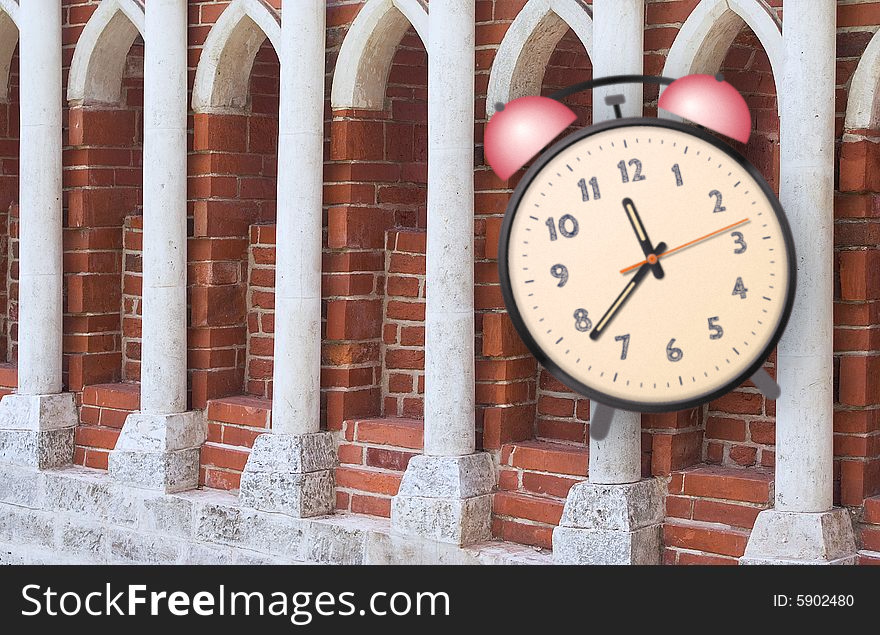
11:38:13
